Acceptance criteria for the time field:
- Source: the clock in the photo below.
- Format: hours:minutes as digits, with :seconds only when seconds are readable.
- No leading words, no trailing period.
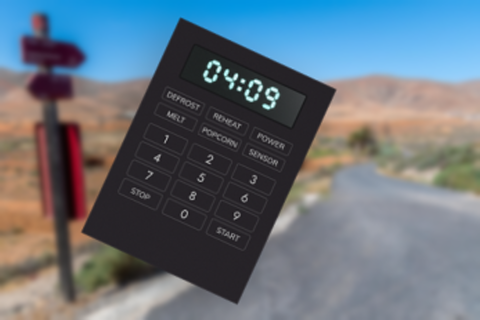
4:09
